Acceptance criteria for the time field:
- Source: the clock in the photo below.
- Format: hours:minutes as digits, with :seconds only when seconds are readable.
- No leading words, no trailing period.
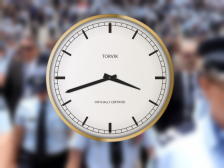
3:42
